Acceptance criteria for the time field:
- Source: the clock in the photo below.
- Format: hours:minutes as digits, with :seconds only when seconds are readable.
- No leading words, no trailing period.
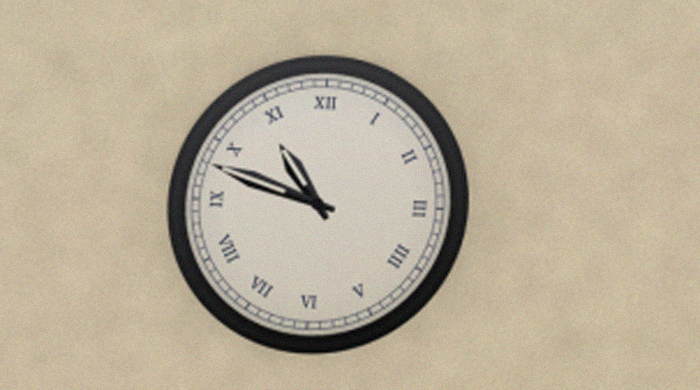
10:48
